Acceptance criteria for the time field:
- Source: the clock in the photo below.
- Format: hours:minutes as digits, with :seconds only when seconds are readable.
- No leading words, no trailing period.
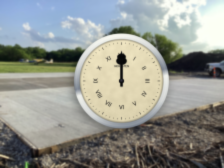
12:00
